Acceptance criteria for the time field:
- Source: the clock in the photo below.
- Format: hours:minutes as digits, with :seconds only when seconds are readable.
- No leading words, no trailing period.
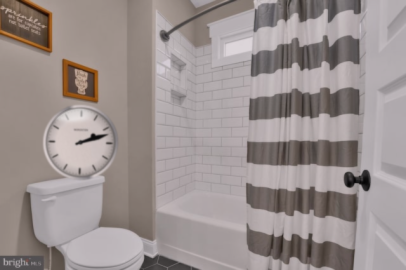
2:12
